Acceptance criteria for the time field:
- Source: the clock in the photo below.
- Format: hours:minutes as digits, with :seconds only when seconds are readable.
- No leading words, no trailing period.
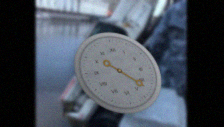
10:22
